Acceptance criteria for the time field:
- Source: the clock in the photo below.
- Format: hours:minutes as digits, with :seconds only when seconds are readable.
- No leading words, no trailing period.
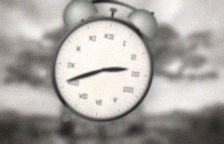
2:41
